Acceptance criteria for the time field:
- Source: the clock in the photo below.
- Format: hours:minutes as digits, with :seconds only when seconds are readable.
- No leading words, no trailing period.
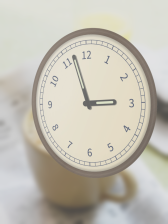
2:57
